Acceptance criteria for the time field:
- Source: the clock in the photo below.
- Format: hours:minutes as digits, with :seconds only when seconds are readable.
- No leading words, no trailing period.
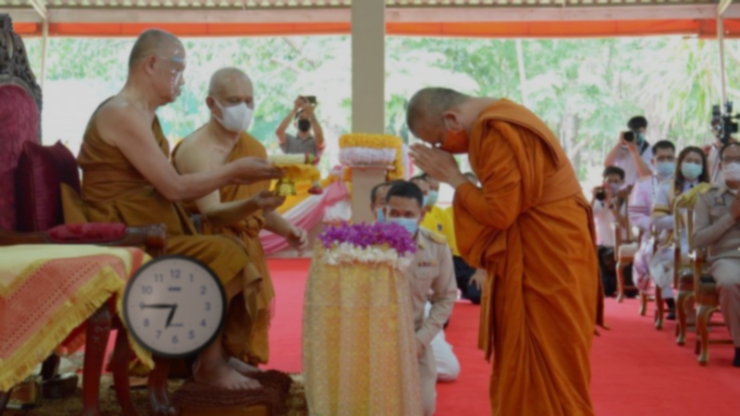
6:45
